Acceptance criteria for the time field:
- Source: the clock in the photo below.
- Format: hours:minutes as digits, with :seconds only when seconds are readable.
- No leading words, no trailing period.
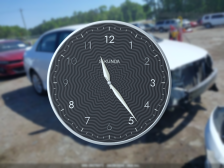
11:24
